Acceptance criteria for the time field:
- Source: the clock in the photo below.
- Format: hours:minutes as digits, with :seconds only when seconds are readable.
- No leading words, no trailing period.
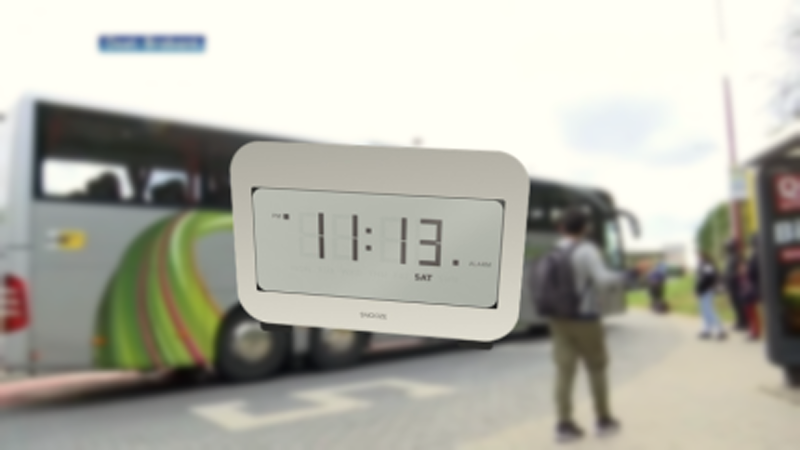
11:13
